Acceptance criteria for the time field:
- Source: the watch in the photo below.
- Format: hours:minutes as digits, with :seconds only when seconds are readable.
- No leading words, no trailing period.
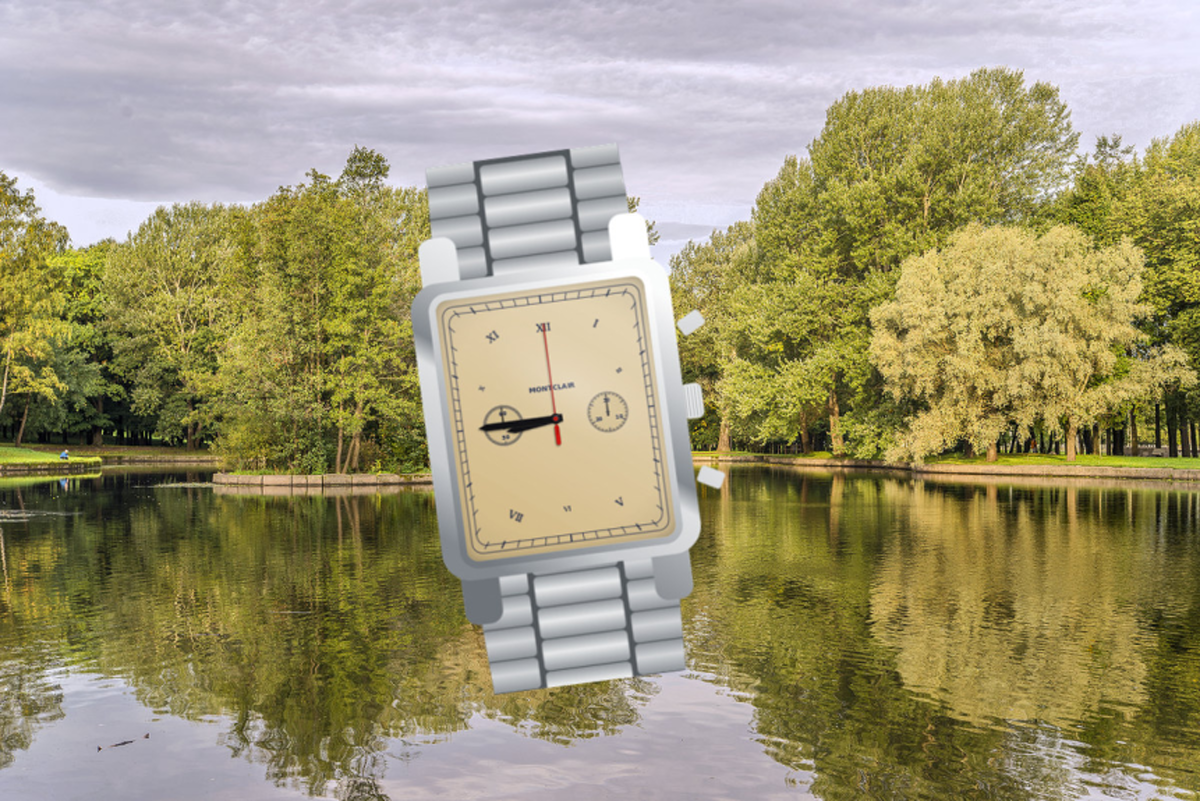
8:45
